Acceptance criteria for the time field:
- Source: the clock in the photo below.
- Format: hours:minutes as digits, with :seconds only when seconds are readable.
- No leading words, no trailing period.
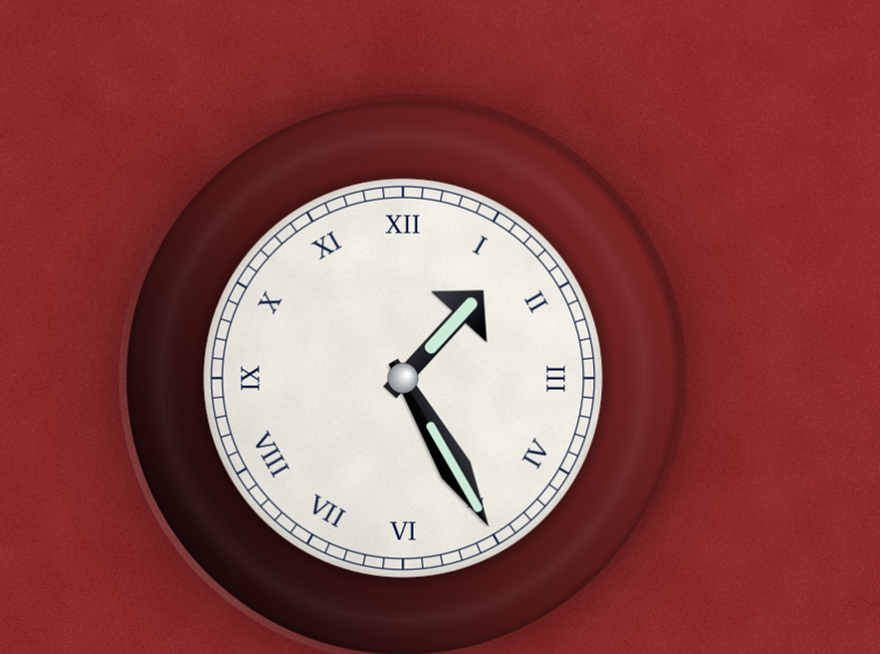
1:25
